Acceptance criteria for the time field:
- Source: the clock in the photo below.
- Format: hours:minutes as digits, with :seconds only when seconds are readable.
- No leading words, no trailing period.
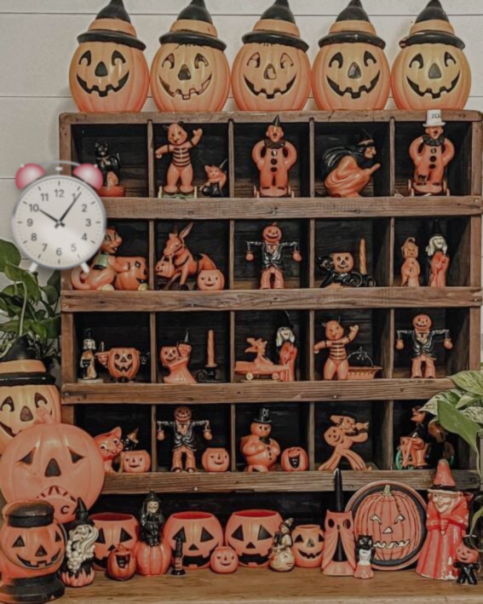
10:06
